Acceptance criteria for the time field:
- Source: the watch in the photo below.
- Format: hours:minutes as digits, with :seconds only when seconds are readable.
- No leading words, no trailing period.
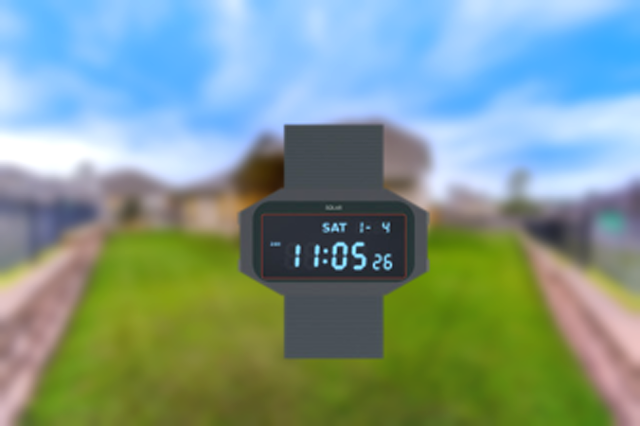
11:05:26
